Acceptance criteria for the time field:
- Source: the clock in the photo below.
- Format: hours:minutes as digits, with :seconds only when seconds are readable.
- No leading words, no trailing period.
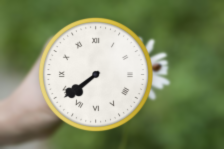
7:39
